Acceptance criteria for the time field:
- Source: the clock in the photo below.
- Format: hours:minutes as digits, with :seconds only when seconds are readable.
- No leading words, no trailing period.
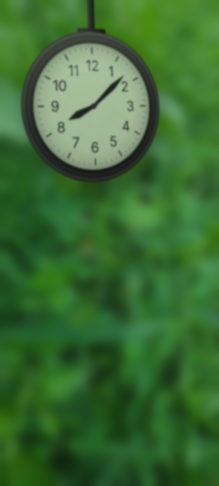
8:08
